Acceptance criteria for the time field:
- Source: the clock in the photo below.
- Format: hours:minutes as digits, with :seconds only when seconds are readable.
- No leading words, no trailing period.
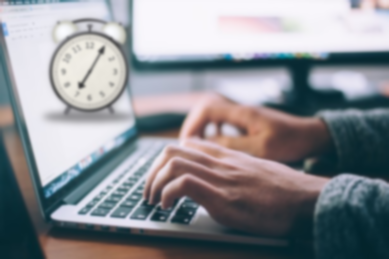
7:05
